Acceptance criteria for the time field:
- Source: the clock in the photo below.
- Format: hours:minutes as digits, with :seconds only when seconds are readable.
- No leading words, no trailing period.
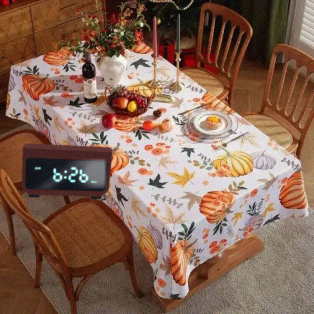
6:26
